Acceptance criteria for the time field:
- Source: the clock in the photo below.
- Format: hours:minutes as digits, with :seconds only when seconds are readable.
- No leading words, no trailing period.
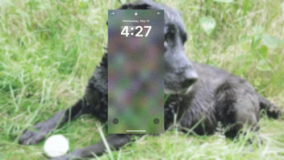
4:27
